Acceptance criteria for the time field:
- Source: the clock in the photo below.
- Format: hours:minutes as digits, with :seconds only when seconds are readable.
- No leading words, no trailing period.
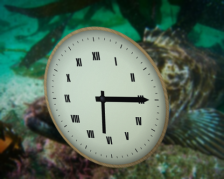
6:15
